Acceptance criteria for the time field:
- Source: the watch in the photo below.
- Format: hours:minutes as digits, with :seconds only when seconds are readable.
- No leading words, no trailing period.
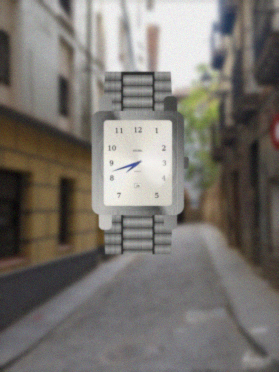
7:42
